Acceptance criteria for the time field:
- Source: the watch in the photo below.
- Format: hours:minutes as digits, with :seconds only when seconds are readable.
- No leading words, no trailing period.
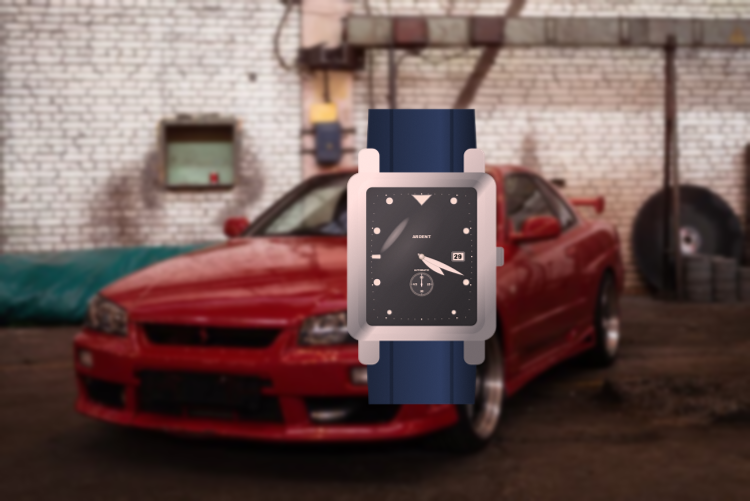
4:19
